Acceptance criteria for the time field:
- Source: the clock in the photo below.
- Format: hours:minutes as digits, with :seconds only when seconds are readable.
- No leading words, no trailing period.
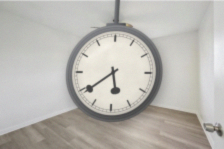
5:39
